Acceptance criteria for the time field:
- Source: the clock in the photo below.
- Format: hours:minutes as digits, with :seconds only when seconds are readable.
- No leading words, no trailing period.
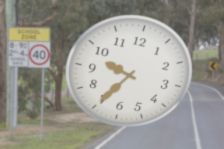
9:35
